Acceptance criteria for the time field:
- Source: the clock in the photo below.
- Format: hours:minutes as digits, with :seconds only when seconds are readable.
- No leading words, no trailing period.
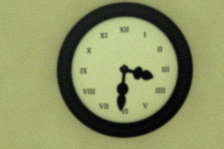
3:31
